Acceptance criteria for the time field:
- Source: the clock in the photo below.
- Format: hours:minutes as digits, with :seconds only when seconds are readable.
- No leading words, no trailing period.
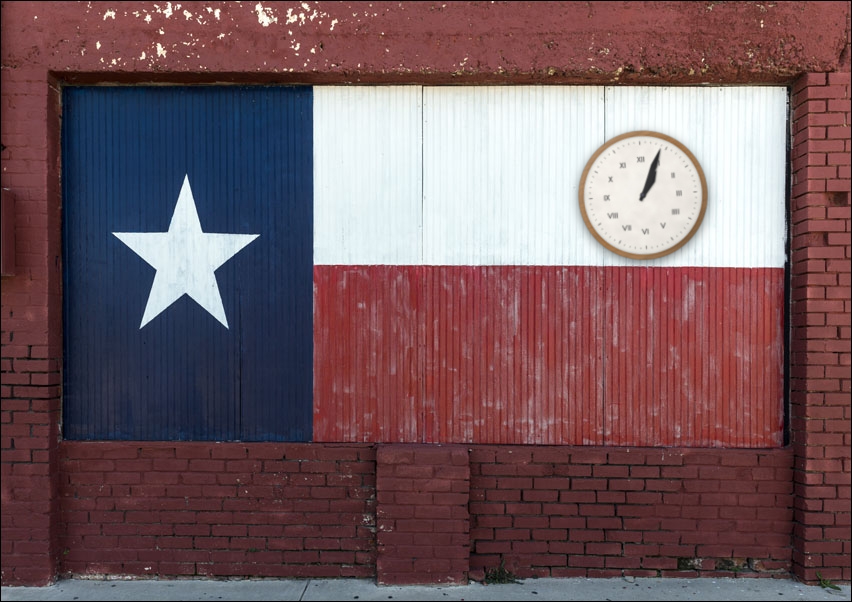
1:04
